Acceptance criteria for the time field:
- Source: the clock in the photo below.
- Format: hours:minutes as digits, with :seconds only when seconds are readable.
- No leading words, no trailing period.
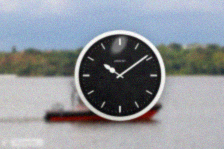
10:09
